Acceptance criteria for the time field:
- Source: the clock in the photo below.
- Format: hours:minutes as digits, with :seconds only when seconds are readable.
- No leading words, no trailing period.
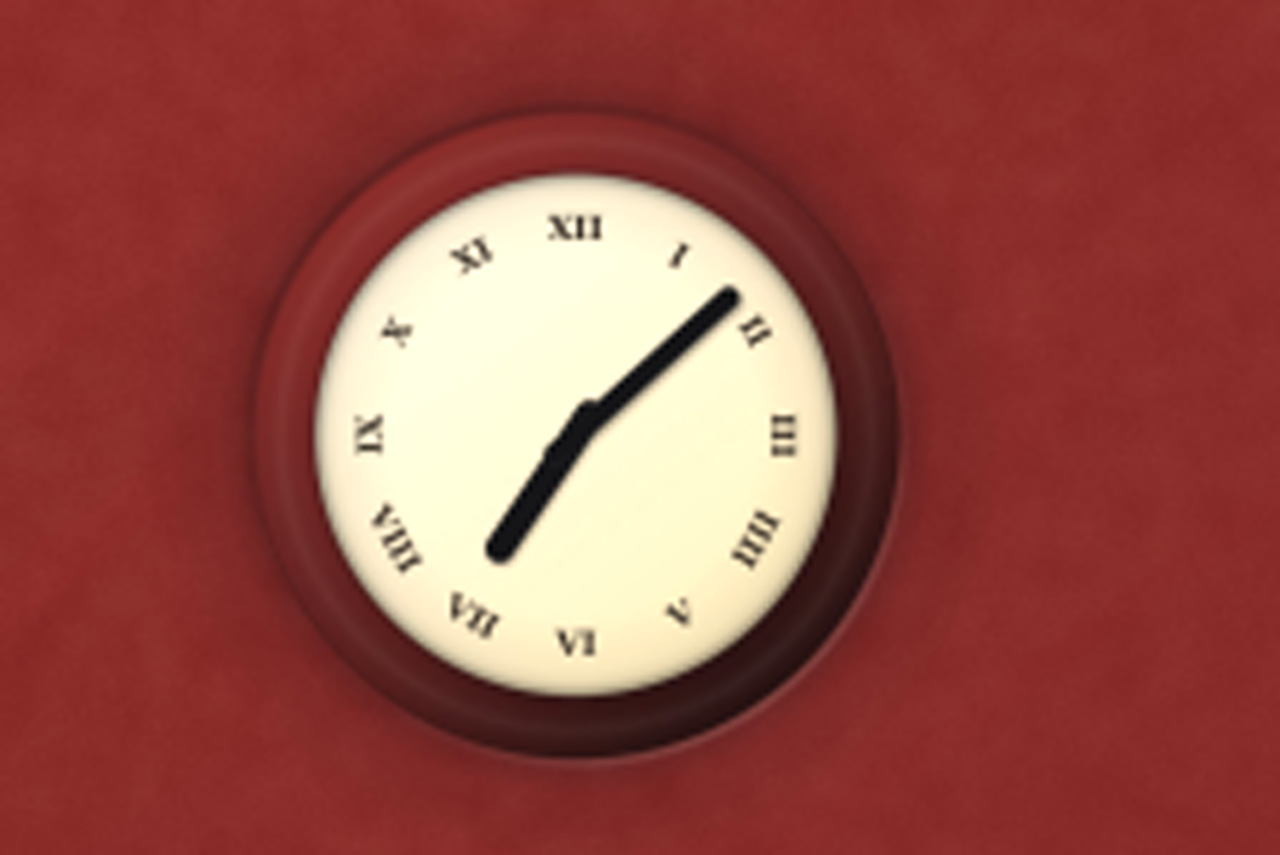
7:08
